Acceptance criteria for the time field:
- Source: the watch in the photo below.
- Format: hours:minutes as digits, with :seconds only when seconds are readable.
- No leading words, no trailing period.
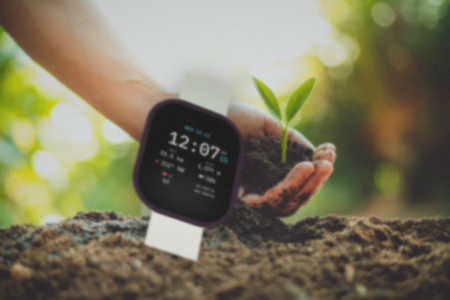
12:07
